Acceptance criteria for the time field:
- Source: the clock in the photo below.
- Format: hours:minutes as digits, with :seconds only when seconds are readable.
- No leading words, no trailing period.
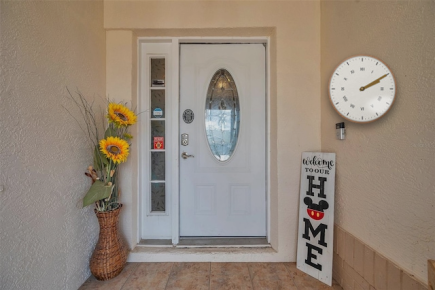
2:10
